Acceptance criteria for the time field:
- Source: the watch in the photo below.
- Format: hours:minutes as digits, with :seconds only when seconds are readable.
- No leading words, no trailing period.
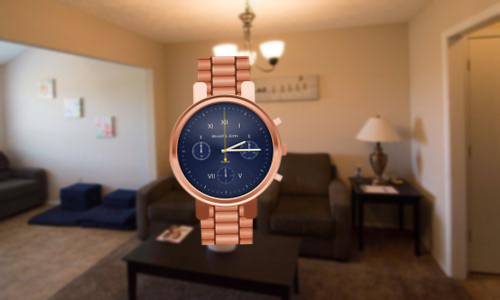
2:15
